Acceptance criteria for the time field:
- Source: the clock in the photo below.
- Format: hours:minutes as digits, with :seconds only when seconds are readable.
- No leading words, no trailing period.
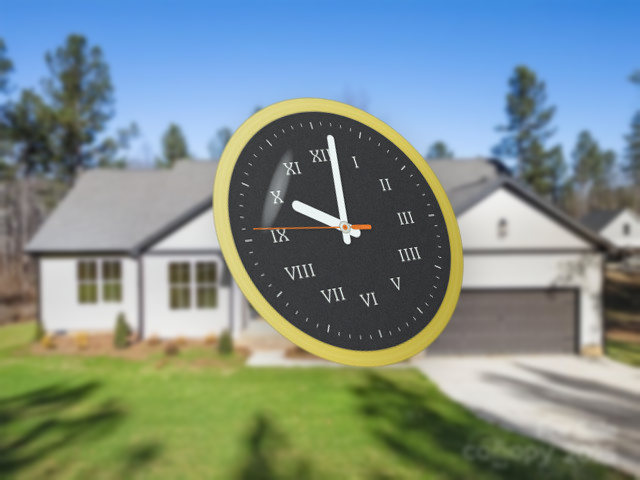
10:01:46
